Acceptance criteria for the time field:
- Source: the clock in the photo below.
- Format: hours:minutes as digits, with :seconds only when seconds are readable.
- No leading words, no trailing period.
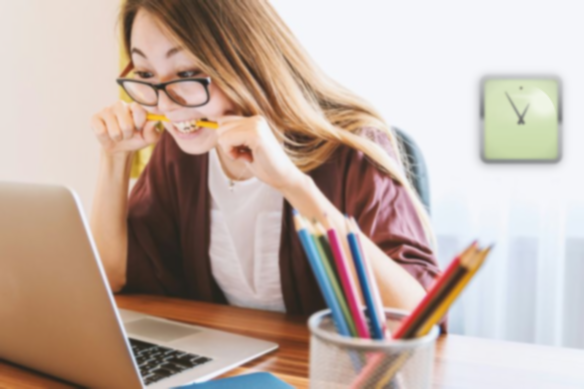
12:55
